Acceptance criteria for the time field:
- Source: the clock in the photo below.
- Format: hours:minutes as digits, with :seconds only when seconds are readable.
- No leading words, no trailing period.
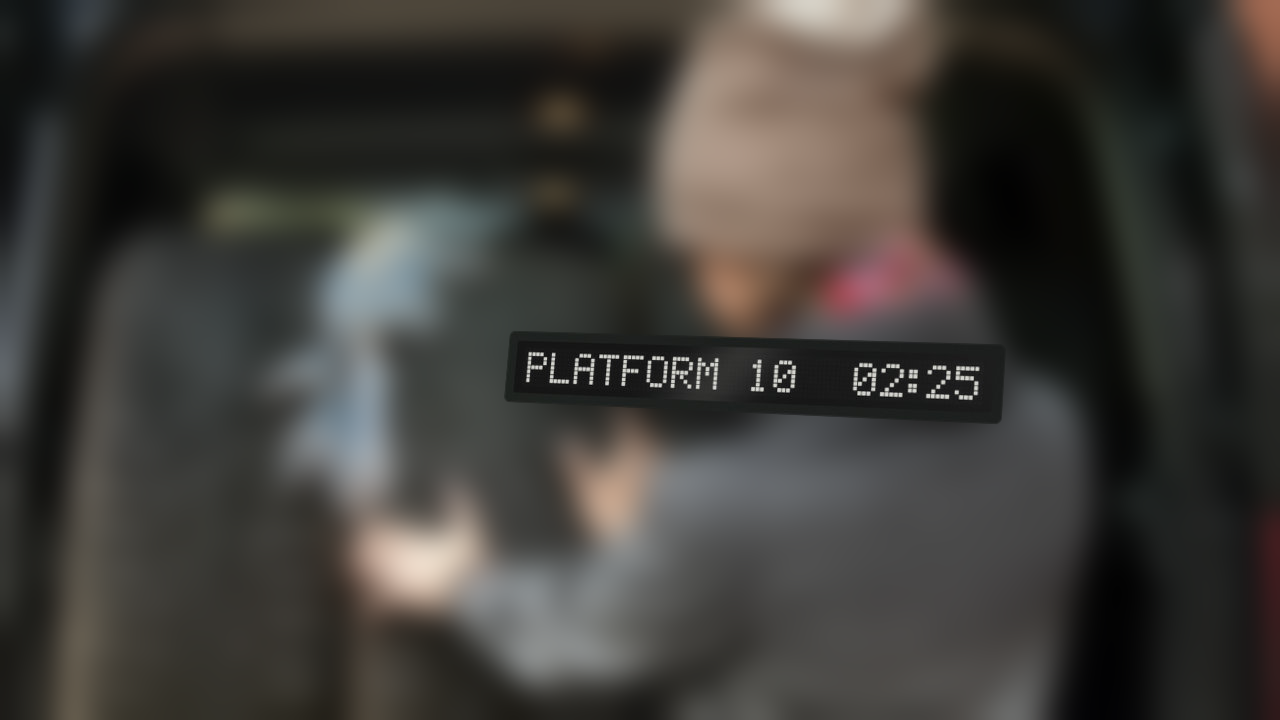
2:25
